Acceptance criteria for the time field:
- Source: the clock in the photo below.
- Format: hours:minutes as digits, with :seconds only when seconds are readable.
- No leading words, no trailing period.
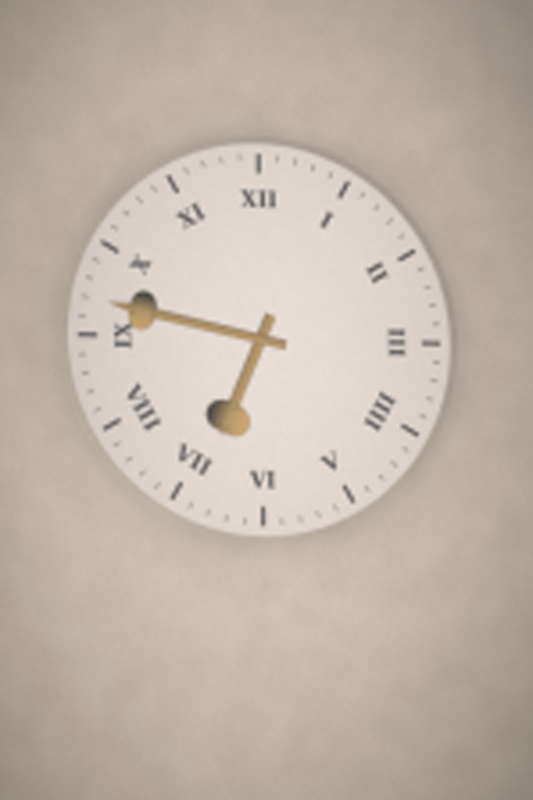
6:47
